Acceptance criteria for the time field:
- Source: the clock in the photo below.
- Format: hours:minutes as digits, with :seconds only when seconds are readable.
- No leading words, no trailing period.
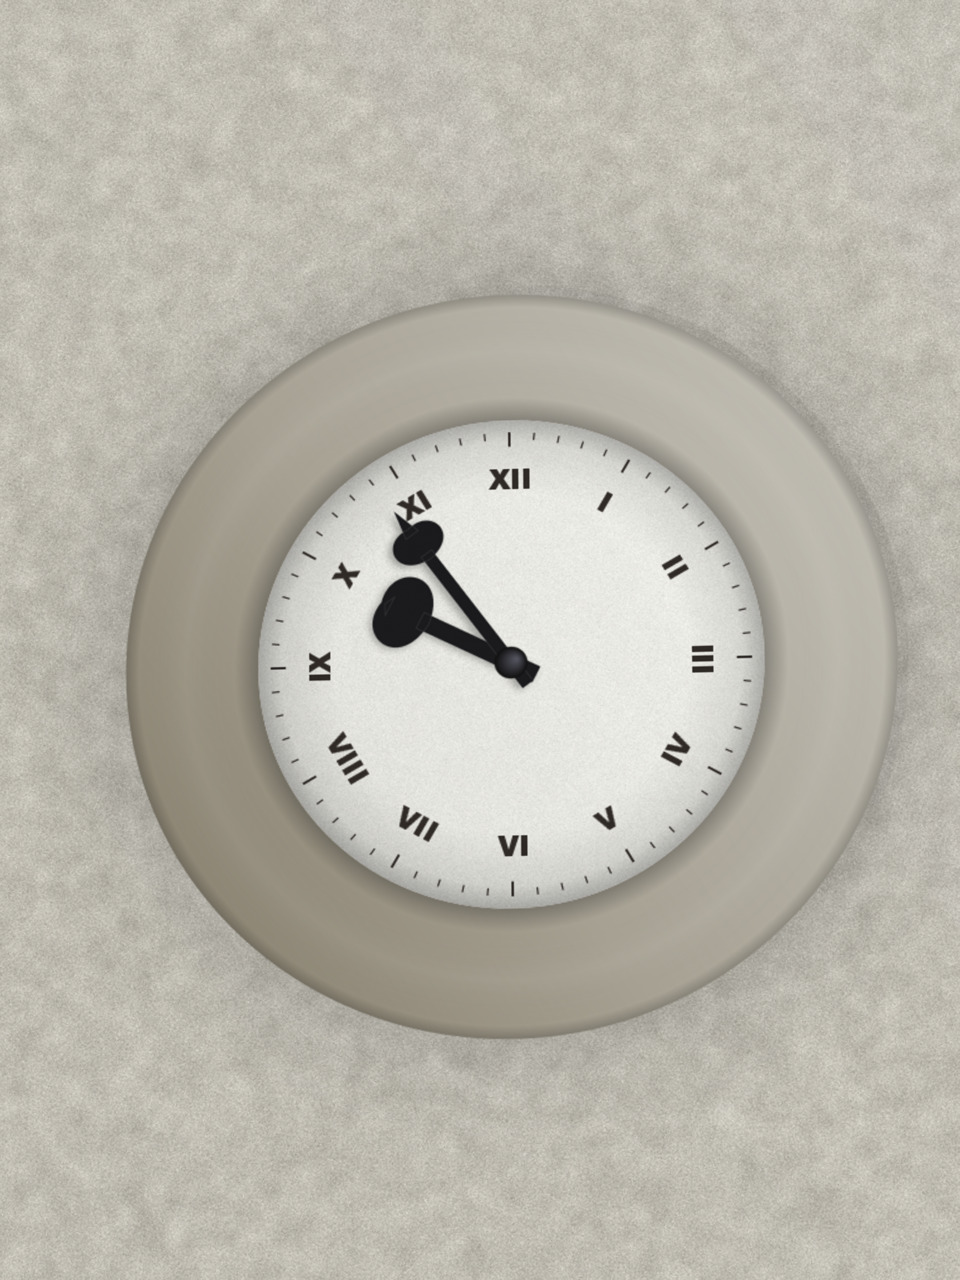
9:54
